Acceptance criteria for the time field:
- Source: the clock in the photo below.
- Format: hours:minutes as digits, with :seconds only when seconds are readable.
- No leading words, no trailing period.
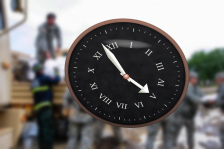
4:58
